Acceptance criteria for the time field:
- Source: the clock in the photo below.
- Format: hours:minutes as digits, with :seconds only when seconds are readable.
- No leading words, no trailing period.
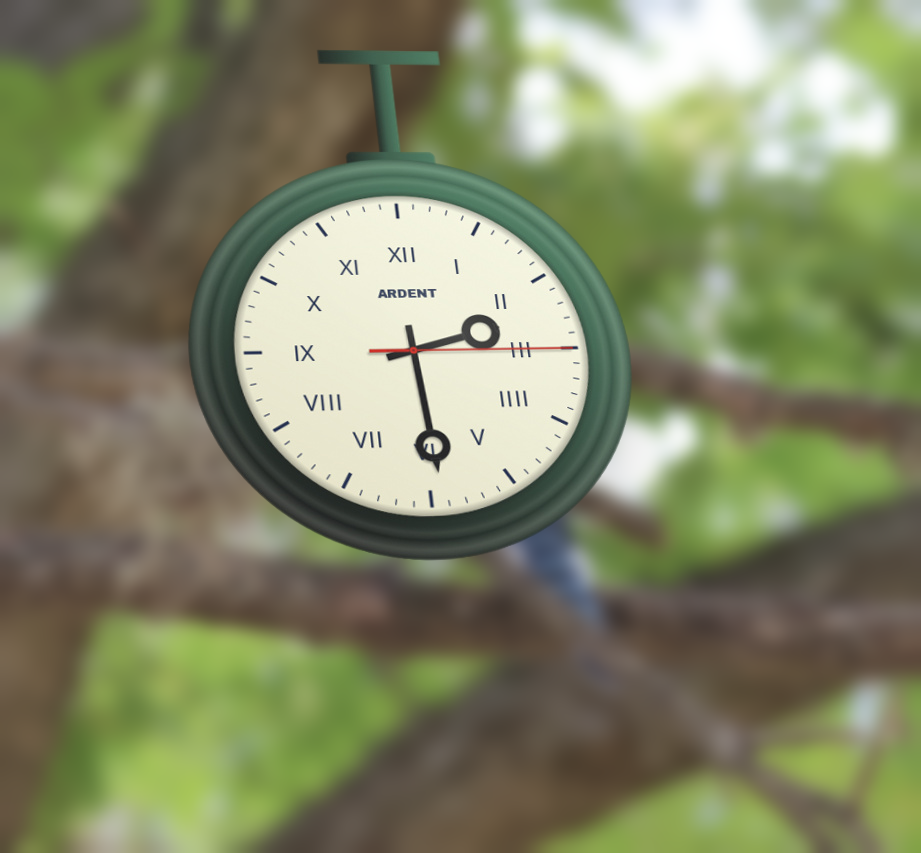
2:29:15
